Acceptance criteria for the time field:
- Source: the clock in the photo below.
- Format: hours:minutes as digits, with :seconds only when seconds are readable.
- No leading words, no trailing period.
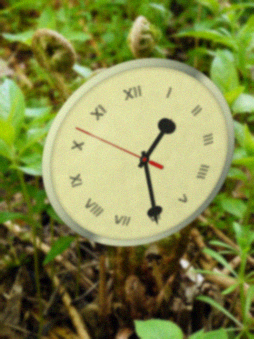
1:29:52
